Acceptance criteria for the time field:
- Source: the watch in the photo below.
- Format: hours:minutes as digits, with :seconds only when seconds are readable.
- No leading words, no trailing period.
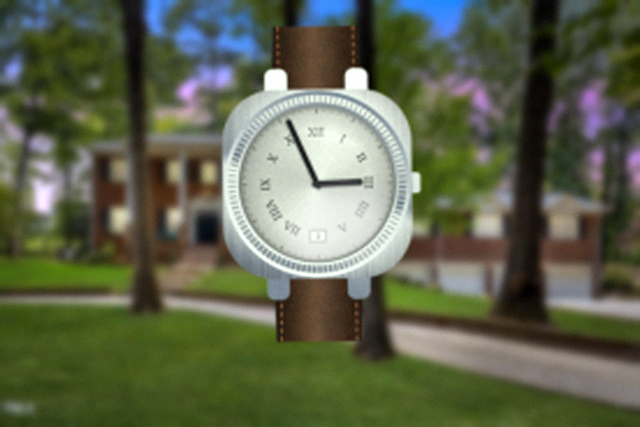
2:56
